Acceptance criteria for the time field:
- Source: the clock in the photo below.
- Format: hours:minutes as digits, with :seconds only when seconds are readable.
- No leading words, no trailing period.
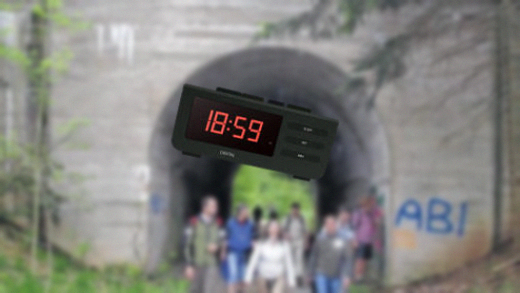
18:59
